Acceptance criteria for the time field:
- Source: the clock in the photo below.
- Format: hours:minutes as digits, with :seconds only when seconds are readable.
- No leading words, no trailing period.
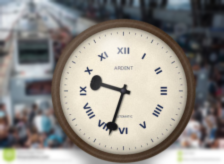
9:33
